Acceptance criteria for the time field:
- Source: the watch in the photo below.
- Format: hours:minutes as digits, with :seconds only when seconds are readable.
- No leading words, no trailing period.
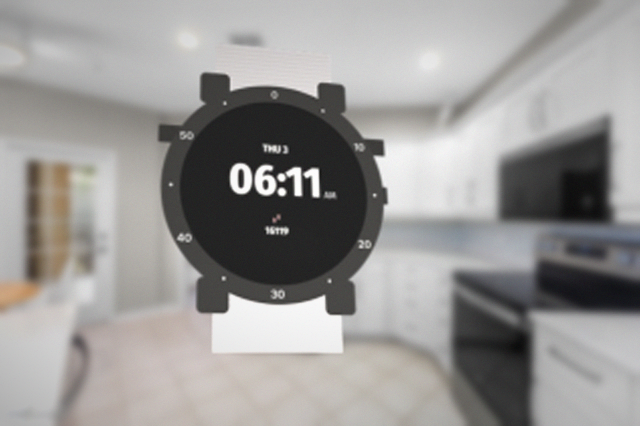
6:11
